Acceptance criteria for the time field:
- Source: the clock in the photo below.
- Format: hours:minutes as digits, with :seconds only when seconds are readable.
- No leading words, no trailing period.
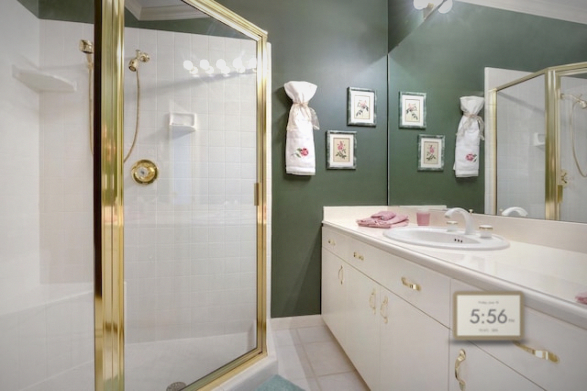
5:56
